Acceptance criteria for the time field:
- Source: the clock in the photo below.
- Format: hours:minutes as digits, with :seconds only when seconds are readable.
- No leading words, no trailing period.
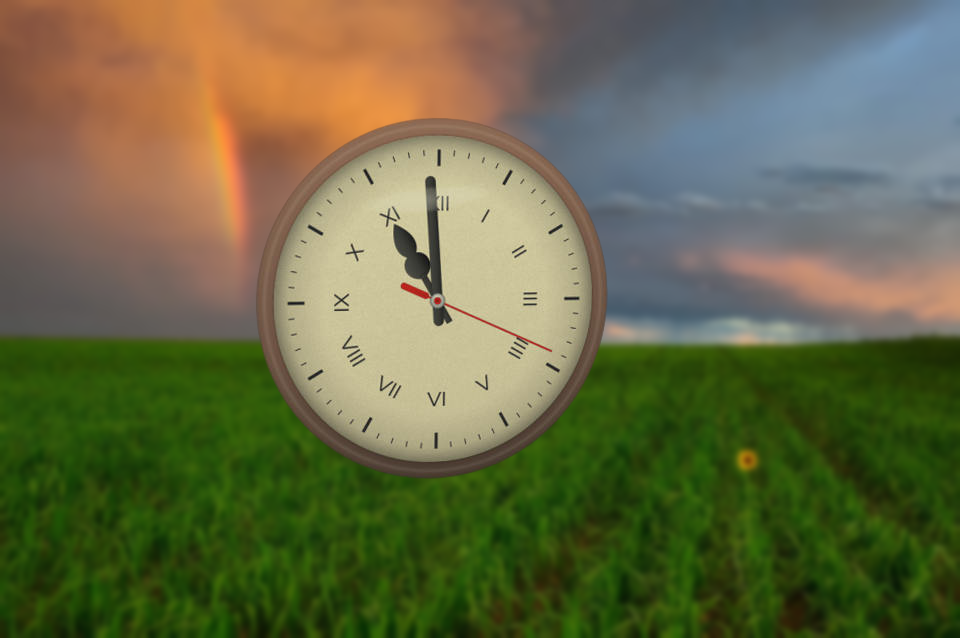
10:59:19
